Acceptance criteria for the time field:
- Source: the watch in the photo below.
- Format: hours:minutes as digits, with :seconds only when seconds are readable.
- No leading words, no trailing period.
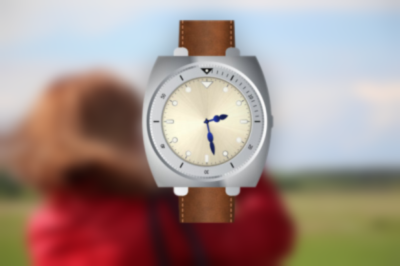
2:28
